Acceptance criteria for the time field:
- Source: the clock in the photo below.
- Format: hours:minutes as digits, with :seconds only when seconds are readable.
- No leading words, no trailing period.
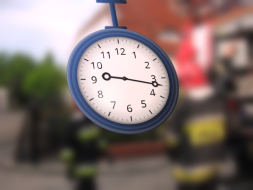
9:17
